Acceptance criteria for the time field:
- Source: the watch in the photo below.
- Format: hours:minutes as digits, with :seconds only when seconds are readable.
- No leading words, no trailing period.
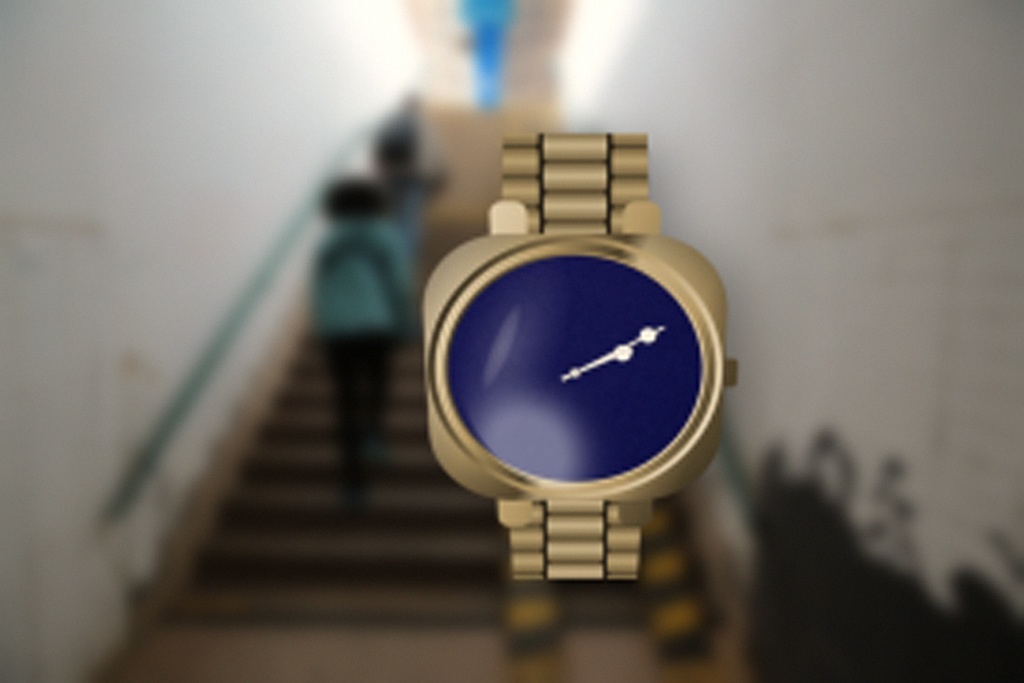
2:10
